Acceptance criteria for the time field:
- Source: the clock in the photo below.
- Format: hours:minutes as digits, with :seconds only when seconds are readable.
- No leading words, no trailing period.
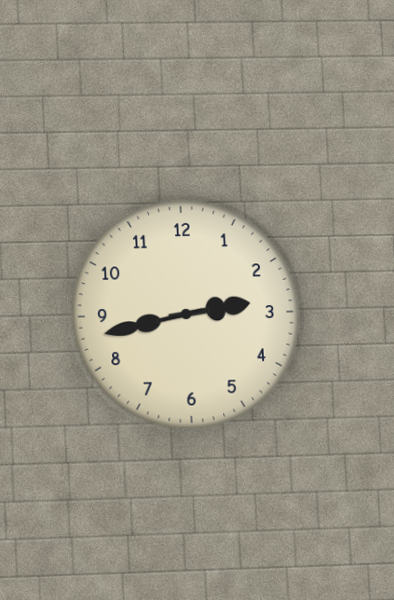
2:43
